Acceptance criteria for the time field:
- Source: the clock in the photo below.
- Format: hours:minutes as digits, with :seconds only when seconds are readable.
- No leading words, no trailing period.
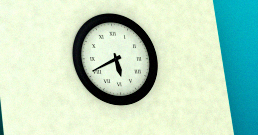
5:41
